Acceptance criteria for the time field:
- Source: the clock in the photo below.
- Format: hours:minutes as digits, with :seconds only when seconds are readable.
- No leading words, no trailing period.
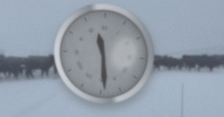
11:29
